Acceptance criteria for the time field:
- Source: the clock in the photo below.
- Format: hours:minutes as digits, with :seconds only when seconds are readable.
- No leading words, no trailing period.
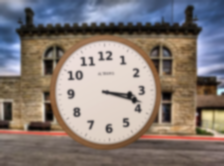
3:18
